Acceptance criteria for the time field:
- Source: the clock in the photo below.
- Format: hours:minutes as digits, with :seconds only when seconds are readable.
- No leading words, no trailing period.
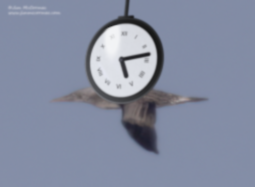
5:13
